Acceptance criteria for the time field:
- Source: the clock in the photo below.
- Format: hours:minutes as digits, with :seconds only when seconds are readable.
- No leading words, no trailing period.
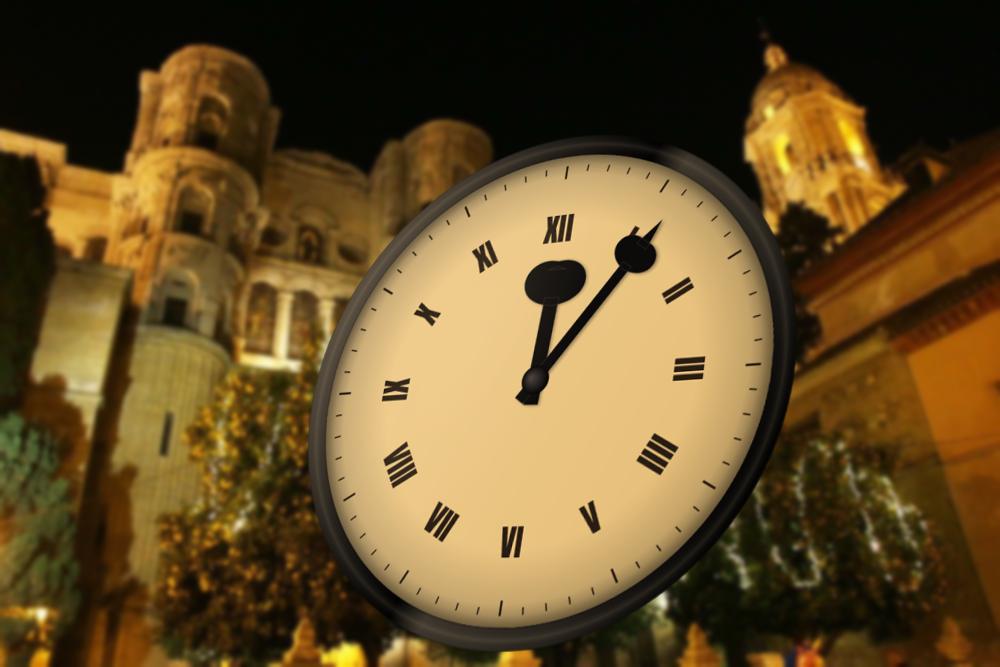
12:06
